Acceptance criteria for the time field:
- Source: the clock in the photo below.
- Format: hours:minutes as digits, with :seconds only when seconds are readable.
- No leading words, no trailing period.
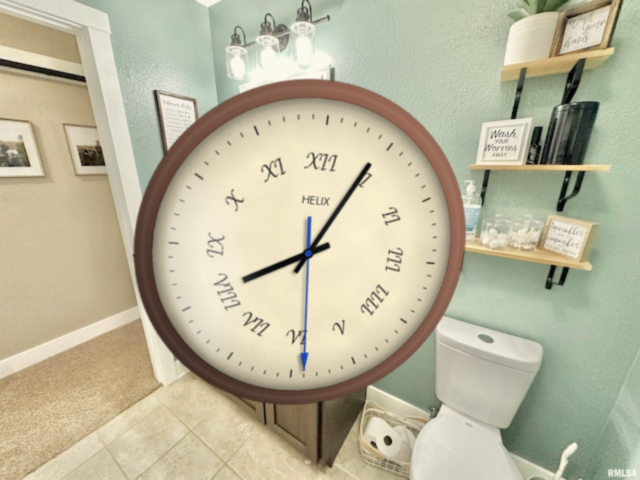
8:04:29
